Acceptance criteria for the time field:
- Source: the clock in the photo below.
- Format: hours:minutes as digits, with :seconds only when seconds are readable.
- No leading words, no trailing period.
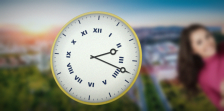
2:18
